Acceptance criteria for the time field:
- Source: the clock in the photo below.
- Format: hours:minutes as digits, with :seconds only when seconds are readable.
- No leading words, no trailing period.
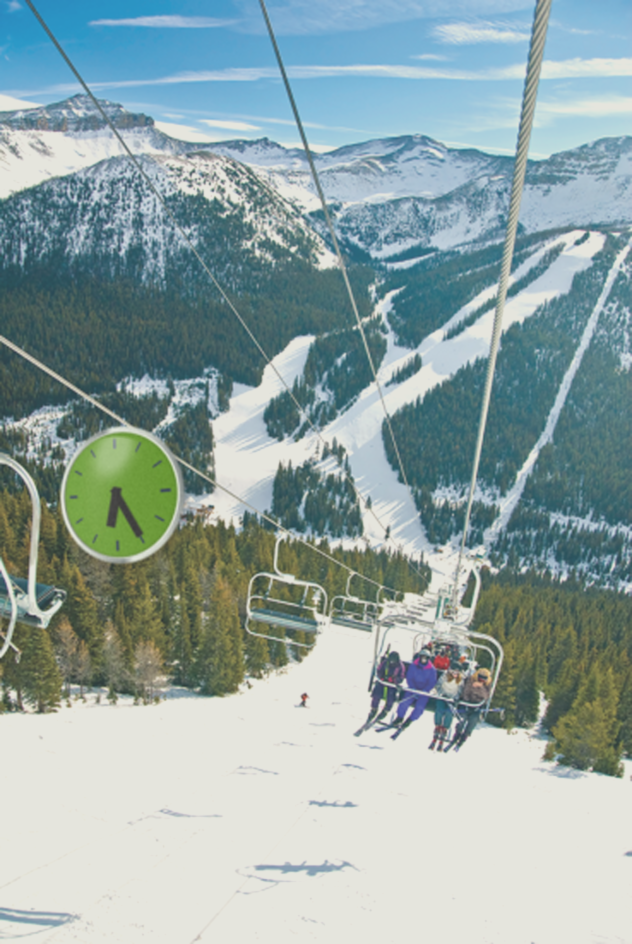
6:25
